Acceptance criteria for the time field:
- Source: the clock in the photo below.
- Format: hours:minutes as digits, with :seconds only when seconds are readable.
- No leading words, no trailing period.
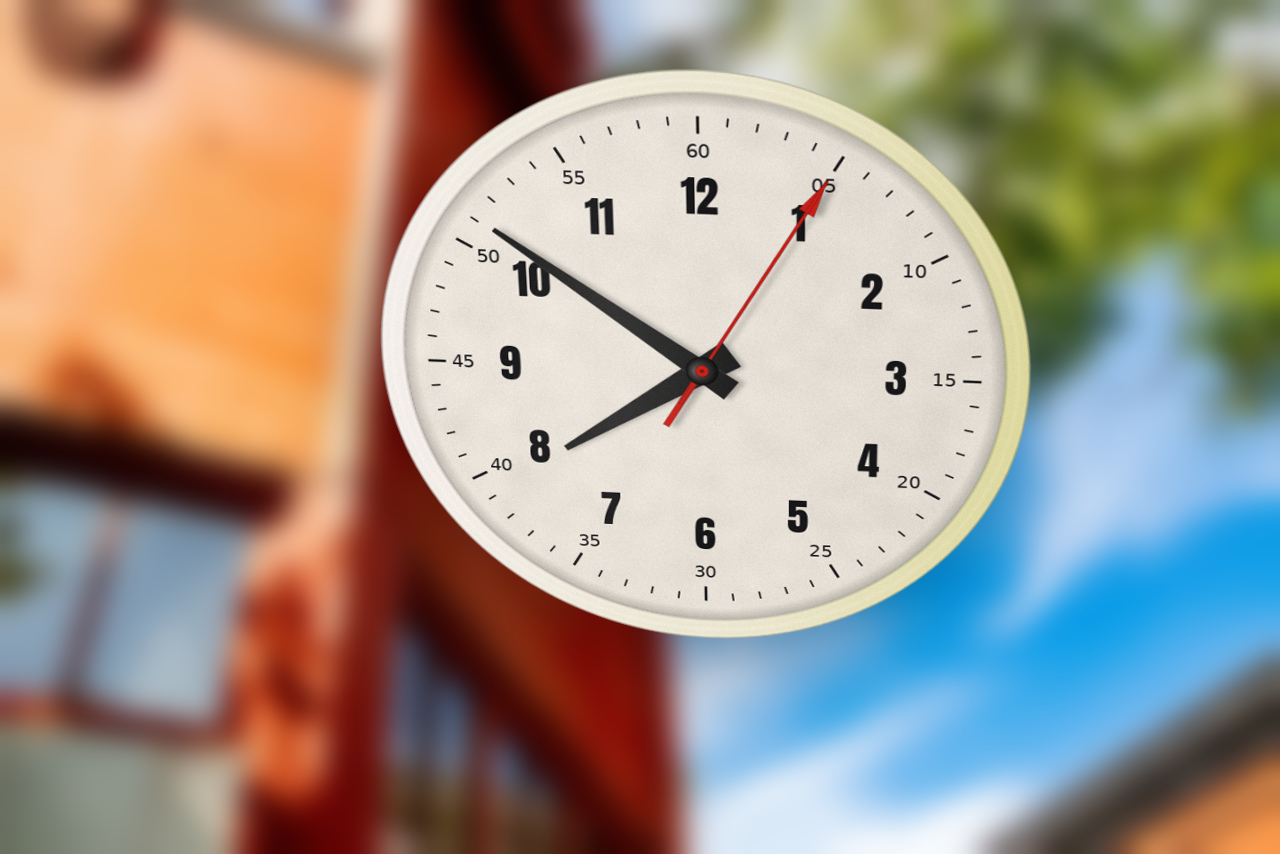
7:51:05
